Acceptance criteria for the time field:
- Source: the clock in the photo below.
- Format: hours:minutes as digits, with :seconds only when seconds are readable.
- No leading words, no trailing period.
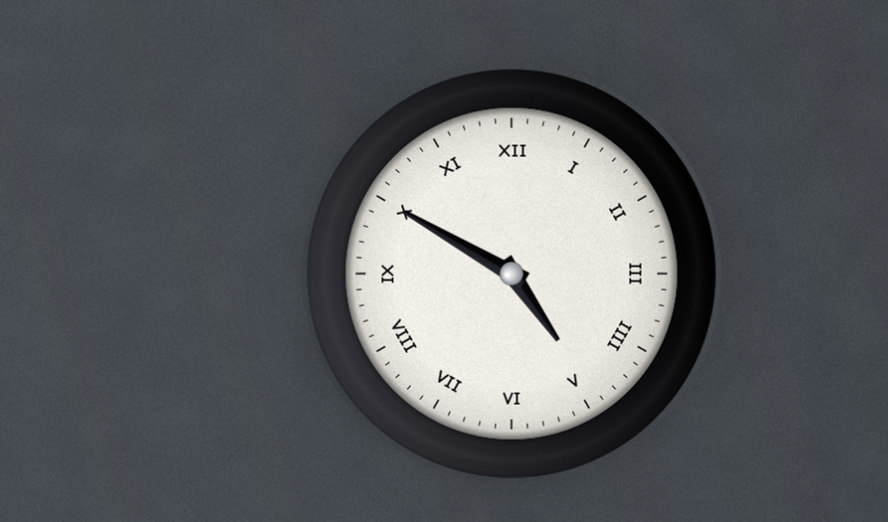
4:50
